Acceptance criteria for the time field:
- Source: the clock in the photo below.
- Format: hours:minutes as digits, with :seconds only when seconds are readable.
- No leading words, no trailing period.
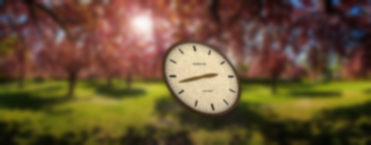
2:43
